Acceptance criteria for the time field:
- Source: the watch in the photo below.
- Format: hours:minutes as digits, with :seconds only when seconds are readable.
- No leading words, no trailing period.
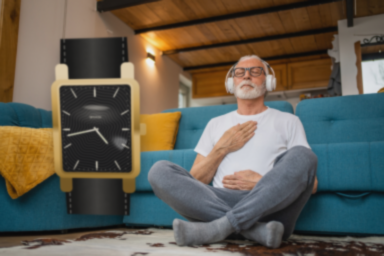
4:43
